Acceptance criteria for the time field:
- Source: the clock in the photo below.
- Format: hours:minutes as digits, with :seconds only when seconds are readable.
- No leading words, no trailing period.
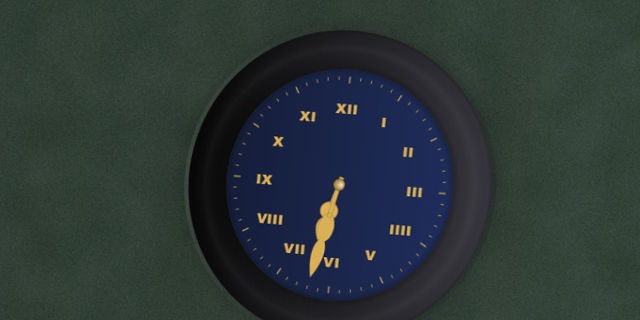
6:32
